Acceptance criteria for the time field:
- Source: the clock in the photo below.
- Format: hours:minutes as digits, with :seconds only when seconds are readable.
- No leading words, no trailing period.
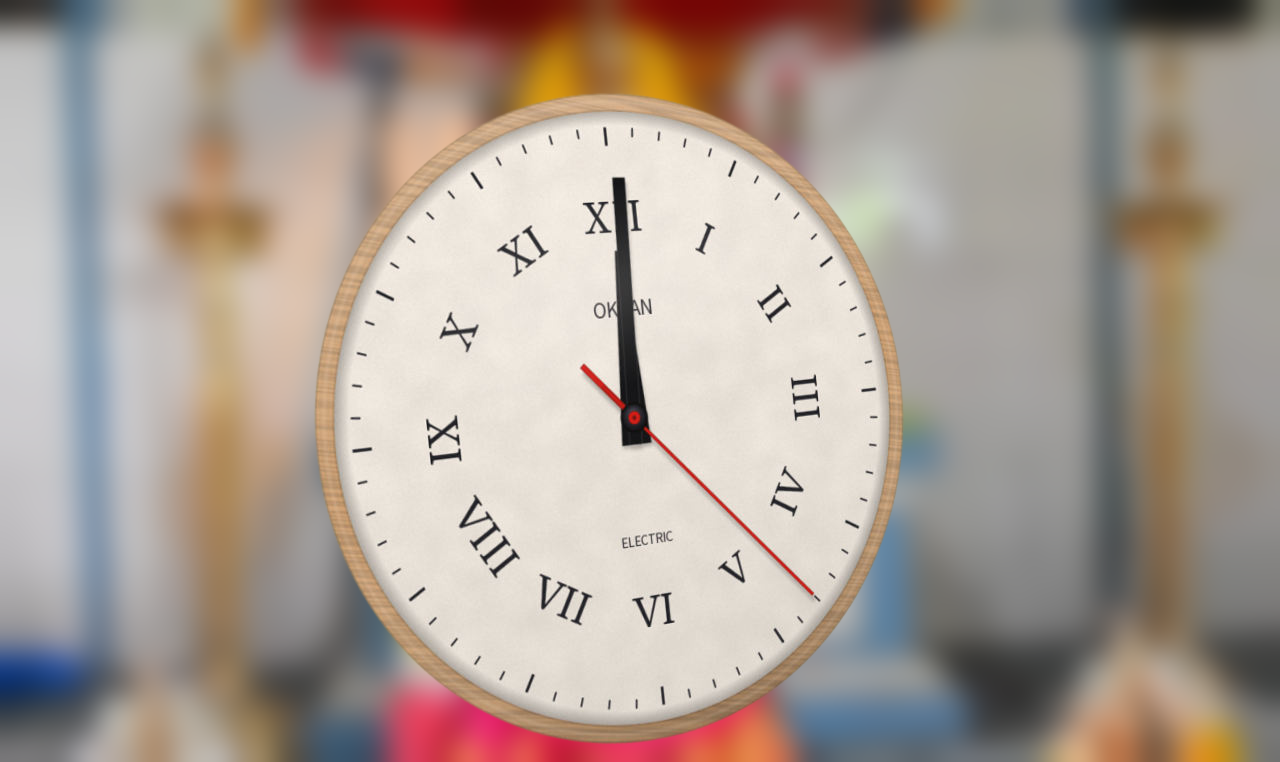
12:00:23
